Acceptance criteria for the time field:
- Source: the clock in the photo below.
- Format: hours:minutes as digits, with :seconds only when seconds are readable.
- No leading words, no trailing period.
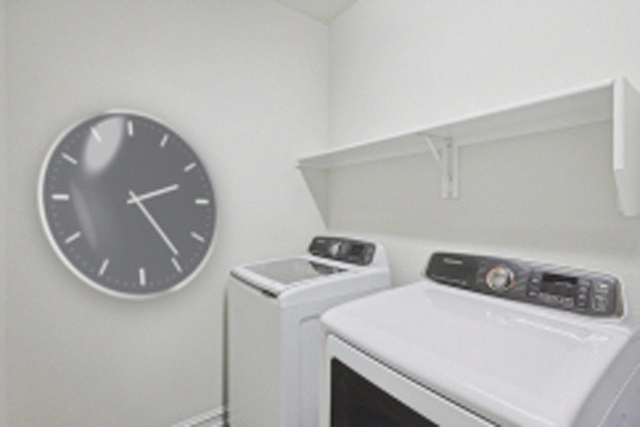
2:24
